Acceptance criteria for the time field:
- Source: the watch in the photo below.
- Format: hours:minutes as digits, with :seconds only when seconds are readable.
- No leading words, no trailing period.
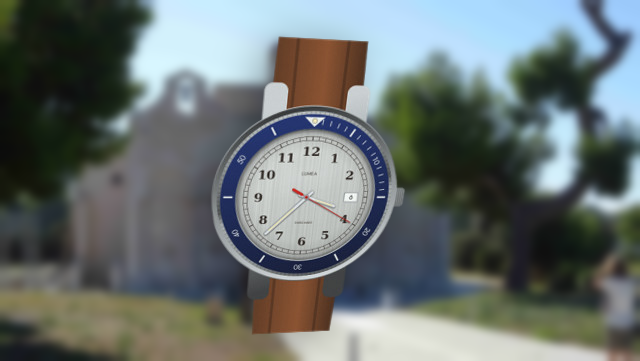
3:37:20
